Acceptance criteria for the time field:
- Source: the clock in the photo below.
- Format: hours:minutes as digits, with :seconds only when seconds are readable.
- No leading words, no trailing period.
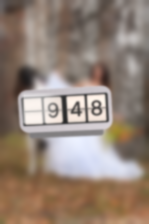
9:48
